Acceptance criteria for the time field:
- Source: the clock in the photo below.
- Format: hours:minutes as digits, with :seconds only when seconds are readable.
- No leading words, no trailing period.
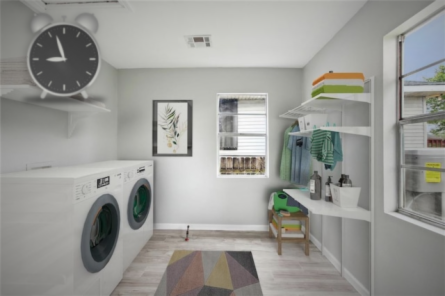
8:57
